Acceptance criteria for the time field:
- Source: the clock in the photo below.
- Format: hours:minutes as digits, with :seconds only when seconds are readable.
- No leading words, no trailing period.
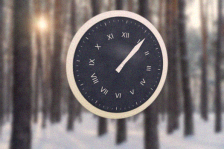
1:06
